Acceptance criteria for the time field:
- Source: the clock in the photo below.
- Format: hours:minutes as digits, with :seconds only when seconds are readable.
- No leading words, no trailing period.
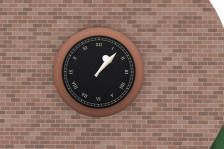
1:07
